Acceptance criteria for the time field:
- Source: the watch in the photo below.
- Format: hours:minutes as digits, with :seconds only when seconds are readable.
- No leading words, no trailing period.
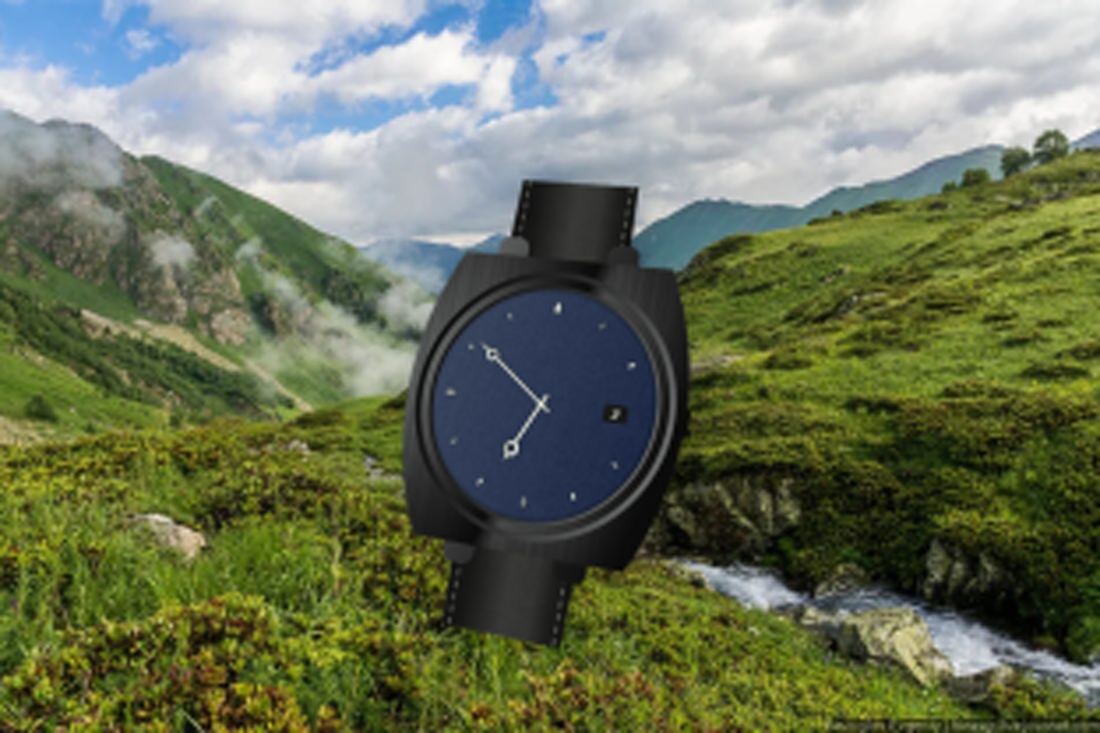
6:51
